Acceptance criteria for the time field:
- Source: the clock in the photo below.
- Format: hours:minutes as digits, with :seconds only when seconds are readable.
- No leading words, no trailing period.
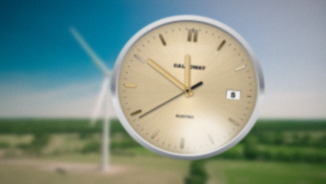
11:50:39
